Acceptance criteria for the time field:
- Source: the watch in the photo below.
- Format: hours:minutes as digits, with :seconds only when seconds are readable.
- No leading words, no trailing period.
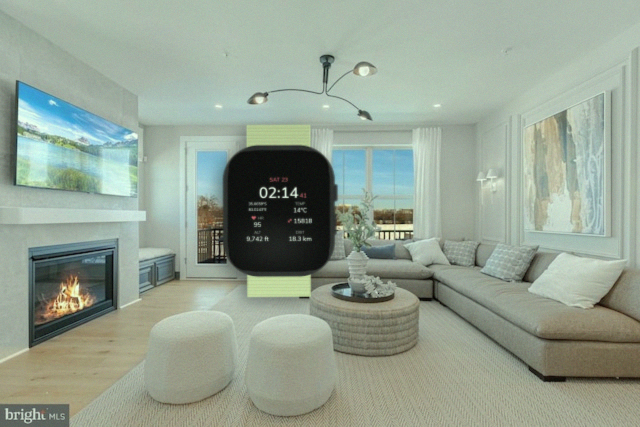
2:14
